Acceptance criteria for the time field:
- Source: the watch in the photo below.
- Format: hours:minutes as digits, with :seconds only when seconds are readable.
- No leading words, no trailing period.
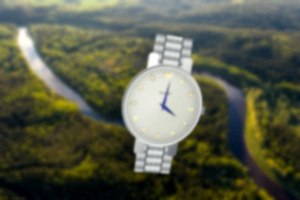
4:01
